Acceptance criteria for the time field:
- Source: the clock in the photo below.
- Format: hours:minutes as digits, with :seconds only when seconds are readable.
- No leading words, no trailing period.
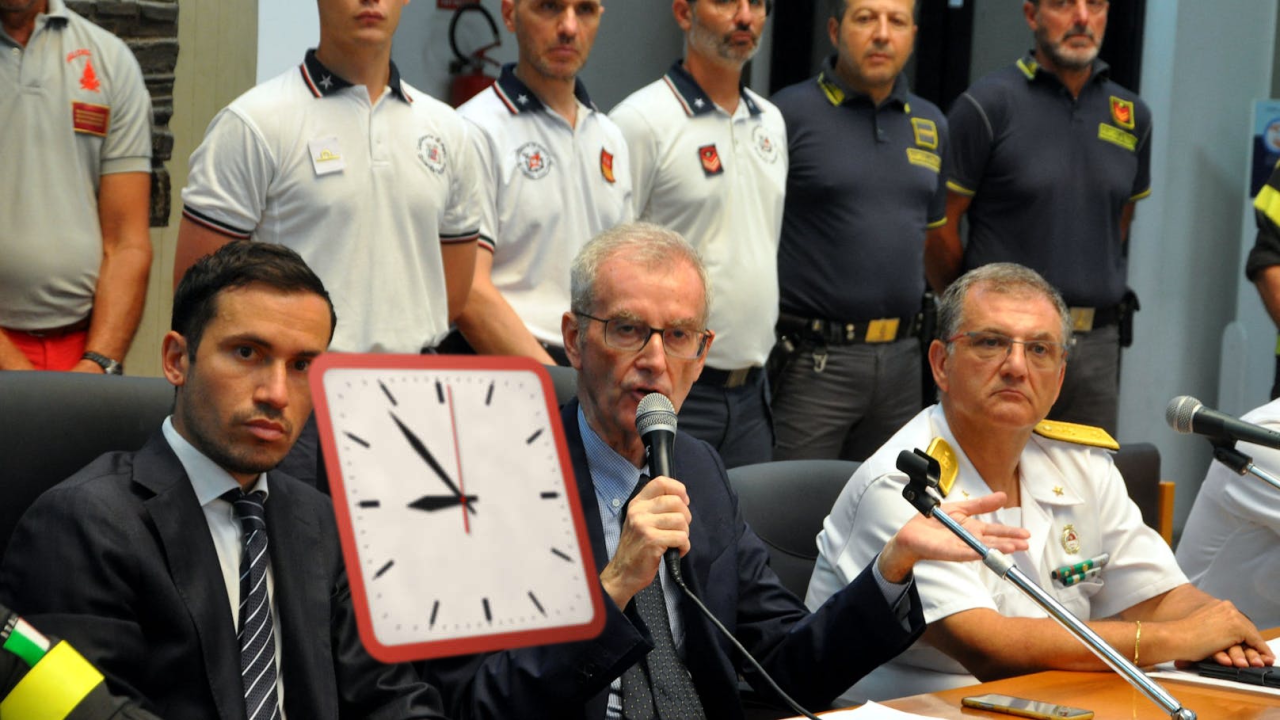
8:54:01
